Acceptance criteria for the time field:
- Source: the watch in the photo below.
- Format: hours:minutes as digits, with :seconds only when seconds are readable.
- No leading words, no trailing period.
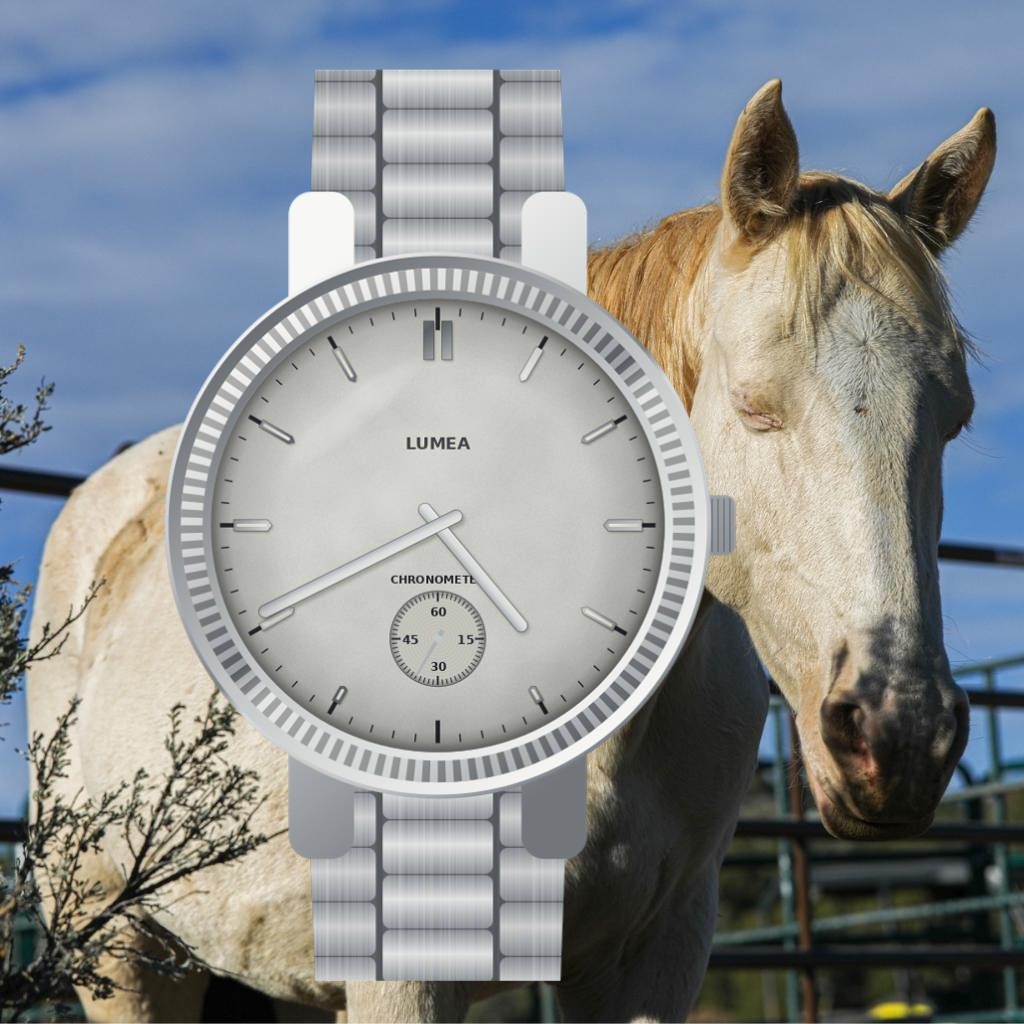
4:40:35
